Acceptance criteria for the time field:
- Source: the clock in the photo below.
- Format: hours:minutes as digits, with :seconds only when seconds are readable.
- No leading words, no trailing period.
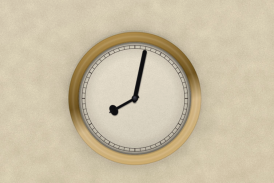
8:02
